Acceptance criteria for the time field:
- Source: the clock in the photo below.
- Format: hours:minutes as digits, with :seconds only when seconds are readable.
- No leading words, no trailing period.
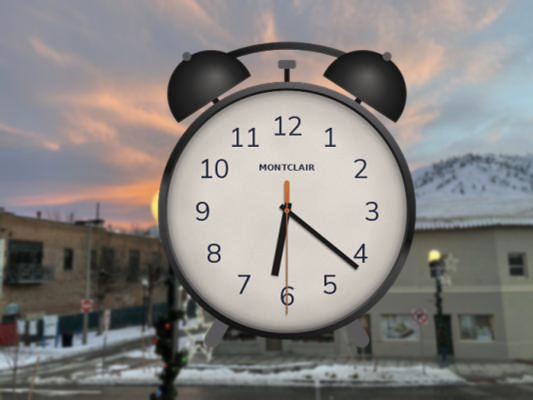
6:21:30
